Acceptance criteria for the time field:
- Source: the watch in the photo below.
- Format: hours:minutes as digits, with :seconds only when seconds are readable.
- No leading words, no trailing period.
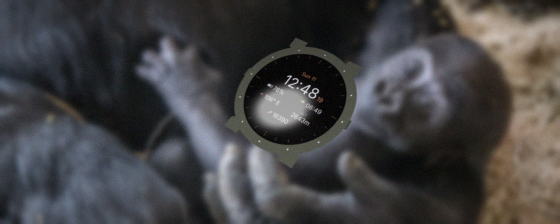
12:48
